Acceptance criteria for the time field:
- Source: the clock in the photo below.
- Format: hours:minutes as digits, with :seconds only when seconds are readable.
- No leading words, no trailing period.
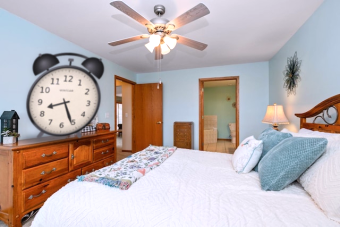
8:26
